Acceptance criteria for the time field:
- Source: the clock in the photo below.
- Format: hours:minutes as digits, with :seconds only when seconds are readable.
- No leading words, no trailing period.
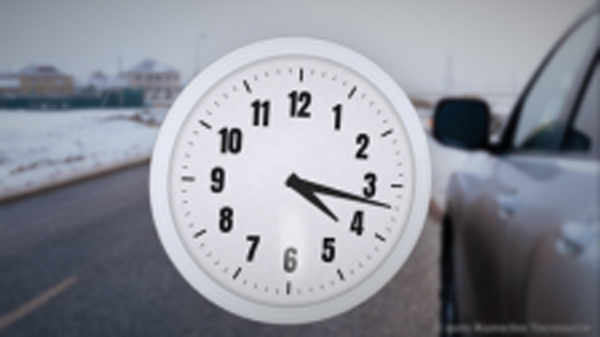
4:17
